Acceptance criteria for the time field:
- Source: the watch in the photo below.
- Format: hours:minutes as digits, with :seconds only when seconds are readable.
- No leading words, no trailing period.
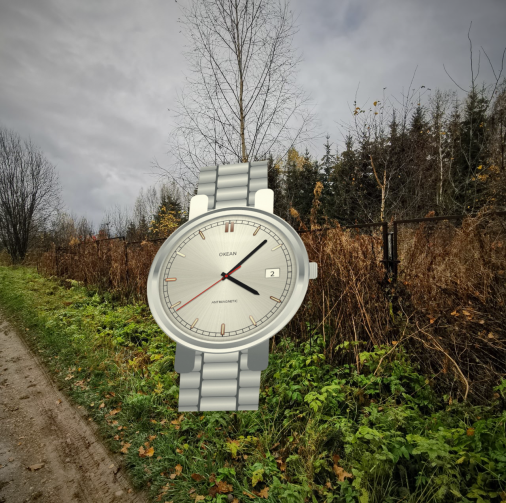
4:07:39
